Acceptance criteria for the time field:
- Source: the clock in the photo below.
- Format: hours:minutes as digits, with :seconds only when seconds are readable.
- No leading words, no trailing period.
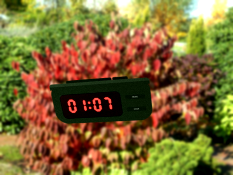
1:07
